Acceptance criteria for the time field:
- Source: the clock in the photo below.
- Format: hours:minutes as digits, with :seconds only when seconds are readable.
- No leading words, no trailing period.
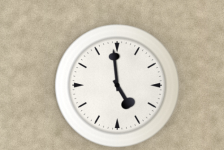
4:59
